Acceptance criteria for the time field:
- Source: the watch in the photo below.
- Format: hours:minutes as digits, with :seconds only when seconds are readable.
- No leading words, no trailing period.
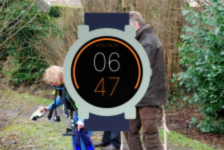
6:47
